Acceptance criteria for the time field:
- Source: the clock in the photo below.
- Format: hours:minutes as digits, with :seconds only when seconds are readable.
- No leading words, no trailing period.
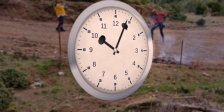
10:04
